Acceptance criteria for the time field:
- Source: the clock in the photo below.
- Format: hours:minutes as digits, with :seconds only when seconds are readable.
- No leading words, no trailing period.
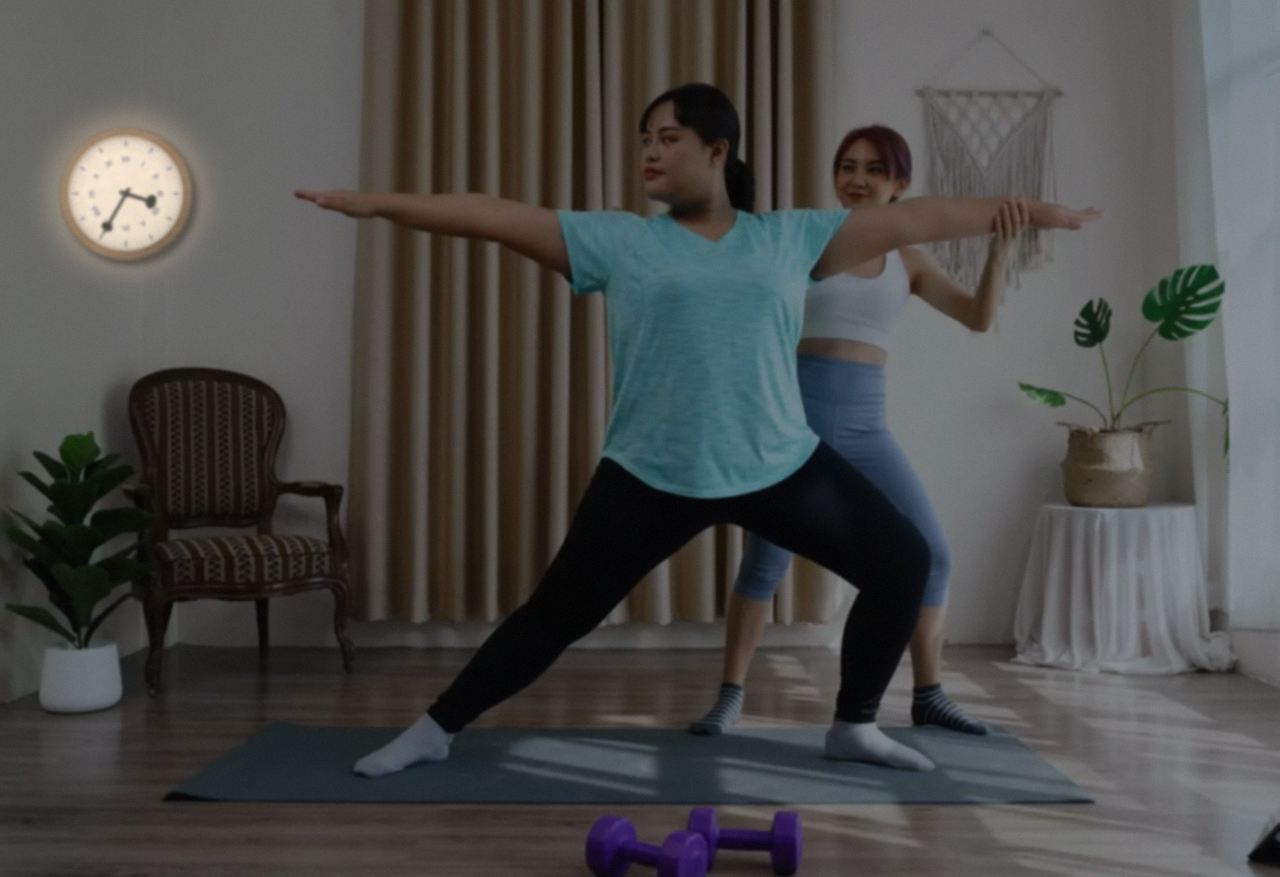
3:35
